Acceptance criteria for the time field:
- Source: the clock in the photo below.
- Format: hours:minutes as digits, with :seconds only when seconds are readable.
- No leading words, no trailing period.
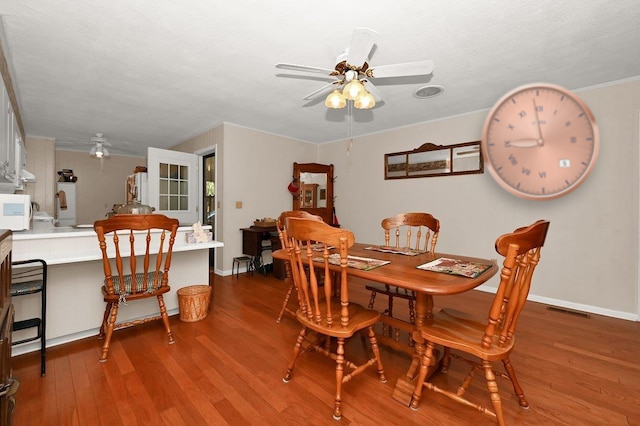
8:59
